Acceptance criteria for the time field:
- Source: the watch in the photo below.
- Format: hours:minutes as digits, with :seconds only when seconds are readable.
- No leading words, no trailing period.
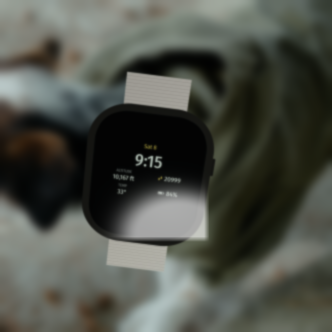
9:15
